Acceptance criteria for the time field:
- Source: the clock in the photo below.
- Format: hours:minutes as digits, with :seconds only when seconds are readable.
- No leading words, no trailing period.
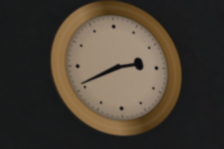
2:41
